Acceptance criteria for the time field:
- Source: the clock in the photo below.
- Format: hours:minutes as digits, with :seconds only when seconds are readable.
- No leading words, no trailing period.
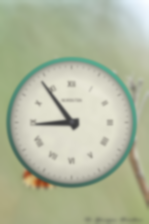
8:54
